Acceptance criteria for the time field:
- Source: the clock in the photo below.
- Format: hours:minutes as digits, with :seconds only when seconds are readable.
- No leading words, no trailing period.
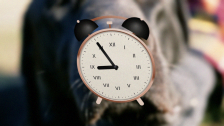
8:55
